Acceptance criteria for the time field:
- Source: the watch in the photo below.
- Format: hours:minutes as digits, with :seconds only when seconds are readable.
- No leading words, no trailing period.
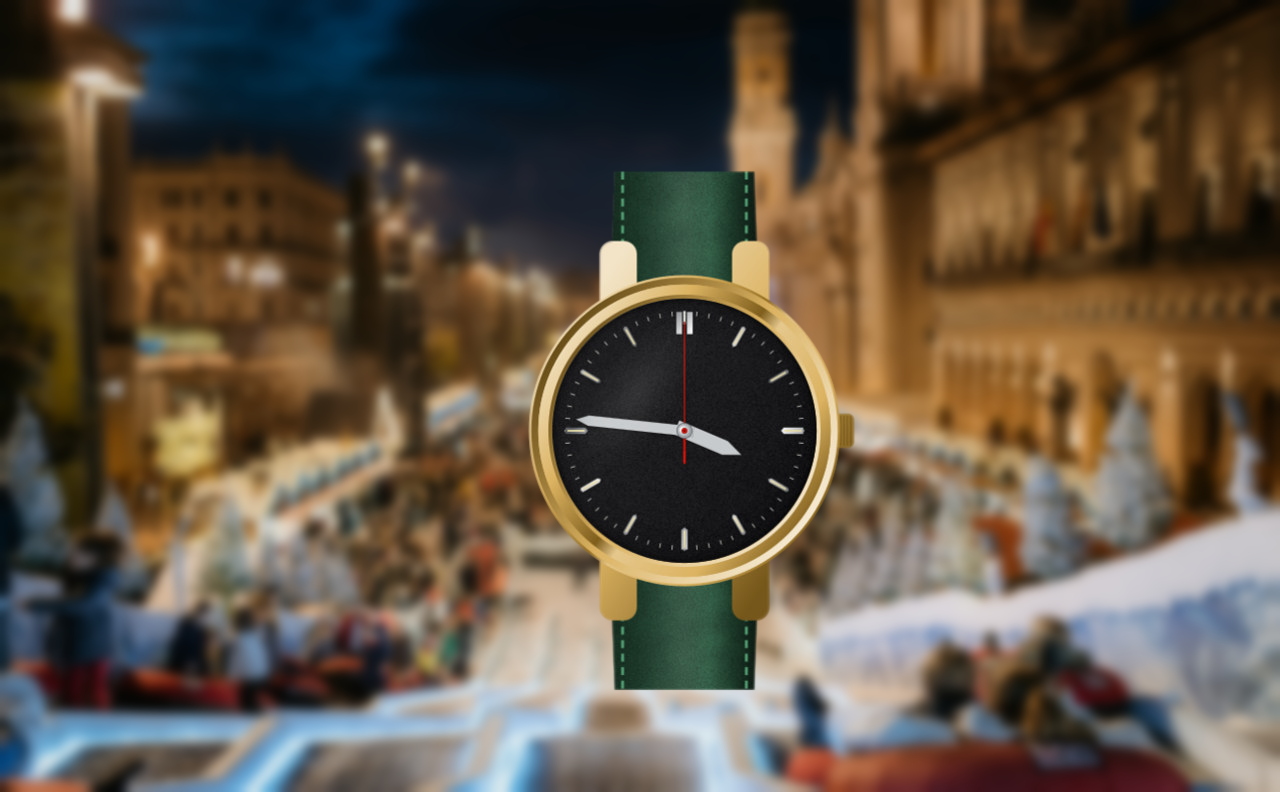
3:46:00
